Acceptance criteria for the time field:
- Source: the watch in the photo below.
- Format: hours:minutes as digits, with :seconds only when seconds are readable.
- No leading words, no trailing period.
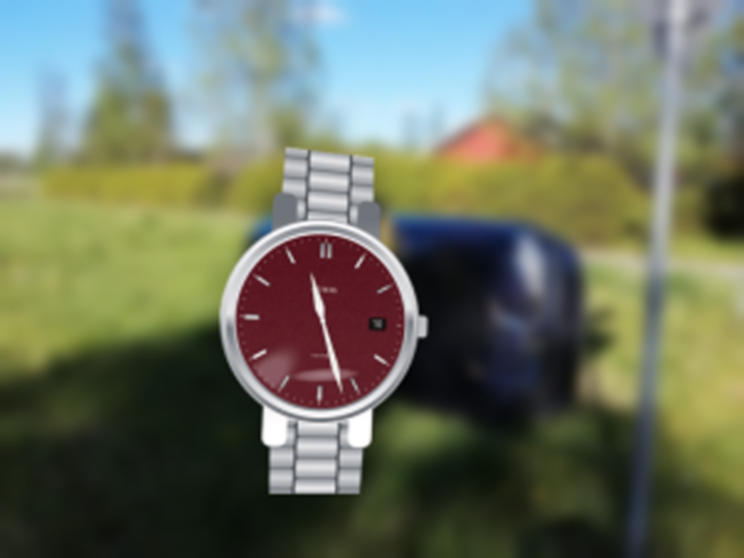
11:27
